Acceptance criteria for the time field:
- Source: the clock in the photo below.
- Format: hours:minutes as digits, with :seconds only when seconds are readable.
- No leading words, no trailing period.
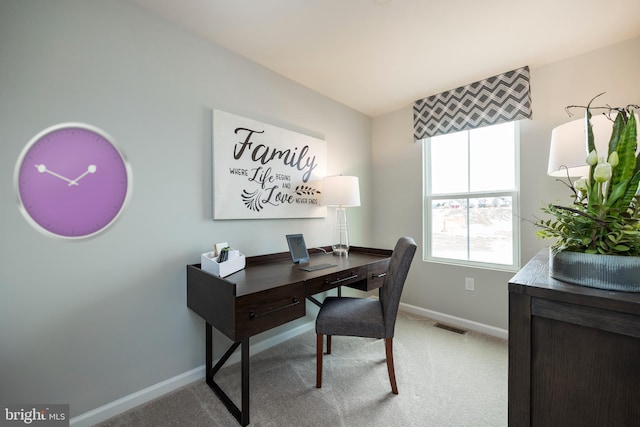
1:49
